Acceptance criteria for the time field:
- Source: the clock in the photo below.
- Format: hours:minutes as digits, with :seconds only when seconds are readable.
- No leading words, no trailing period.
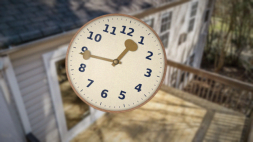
12:44
